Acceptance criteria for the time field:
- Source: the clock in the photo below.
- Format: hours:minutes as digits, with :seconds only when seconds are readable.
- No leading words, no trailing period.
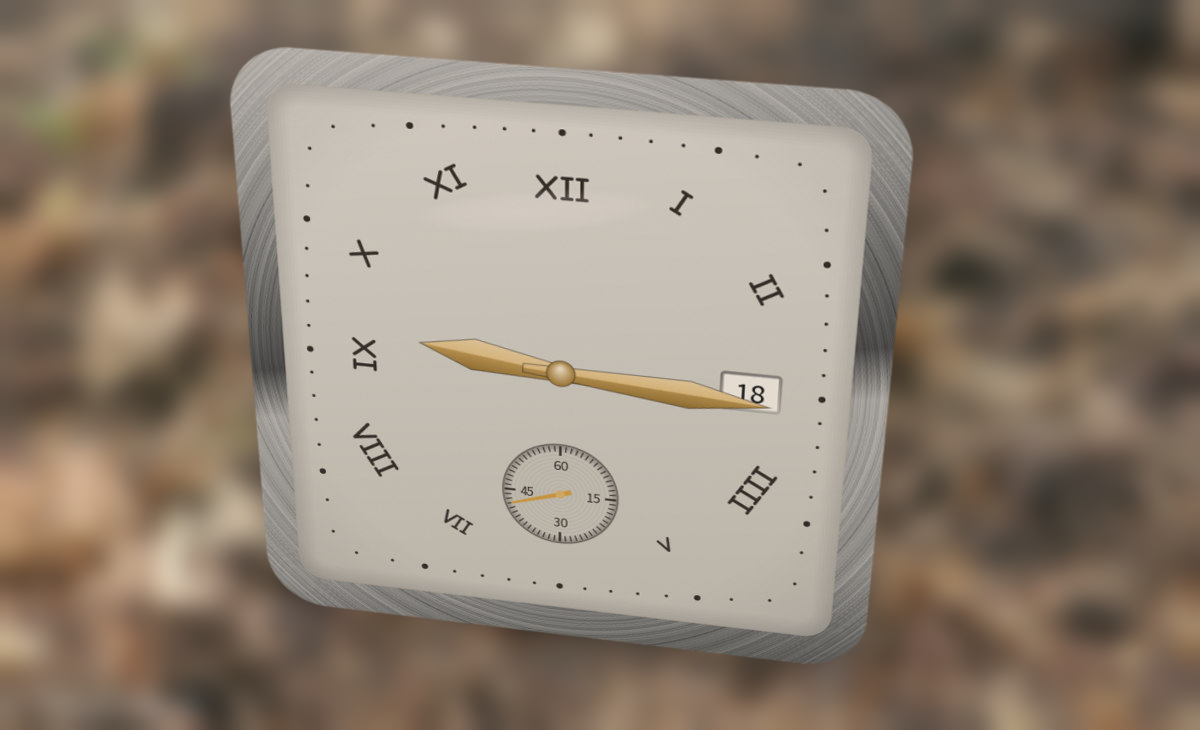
9:15:42
